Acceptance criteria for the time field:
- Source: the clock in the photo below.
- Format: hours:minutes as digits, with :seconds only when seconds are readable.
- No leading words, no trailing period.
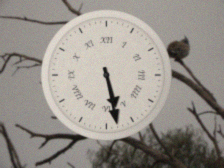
5:28
